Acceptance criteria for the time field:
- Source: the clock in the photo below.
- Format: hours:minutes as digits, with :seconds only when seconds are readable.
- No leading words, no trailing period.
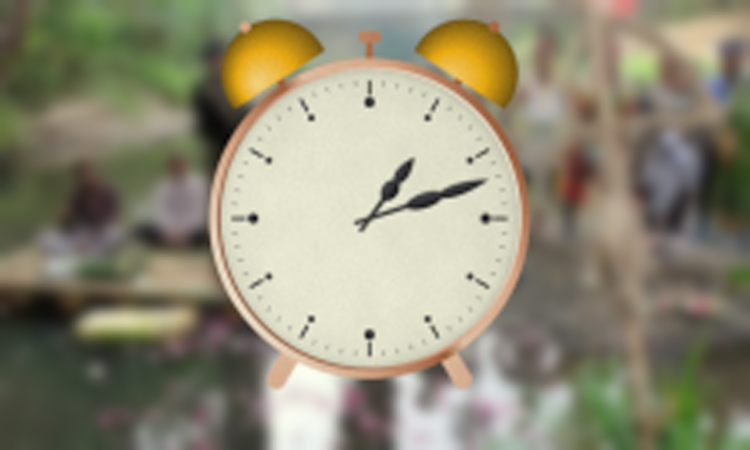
1:12
